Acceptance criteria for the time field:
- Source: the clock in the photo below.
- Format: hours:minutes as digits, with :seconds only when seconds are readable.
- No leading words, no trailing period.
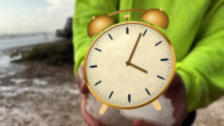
4:04
